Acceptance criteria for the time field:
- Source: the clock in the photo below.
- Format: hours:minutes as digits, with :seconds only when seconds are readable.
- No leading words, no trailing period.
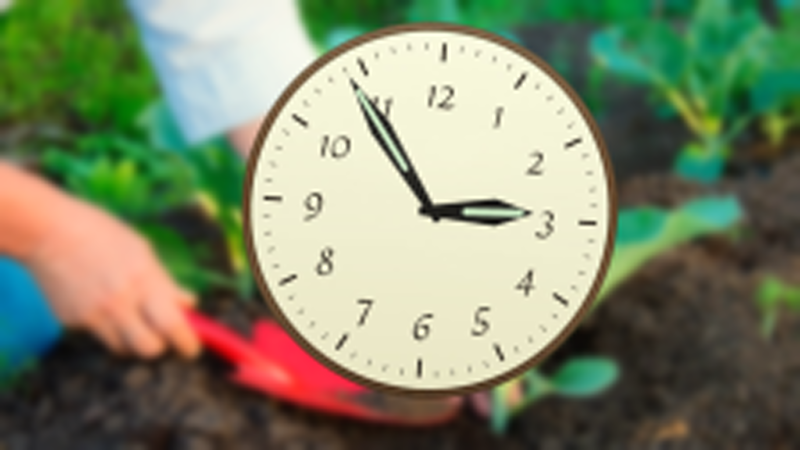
2:54
